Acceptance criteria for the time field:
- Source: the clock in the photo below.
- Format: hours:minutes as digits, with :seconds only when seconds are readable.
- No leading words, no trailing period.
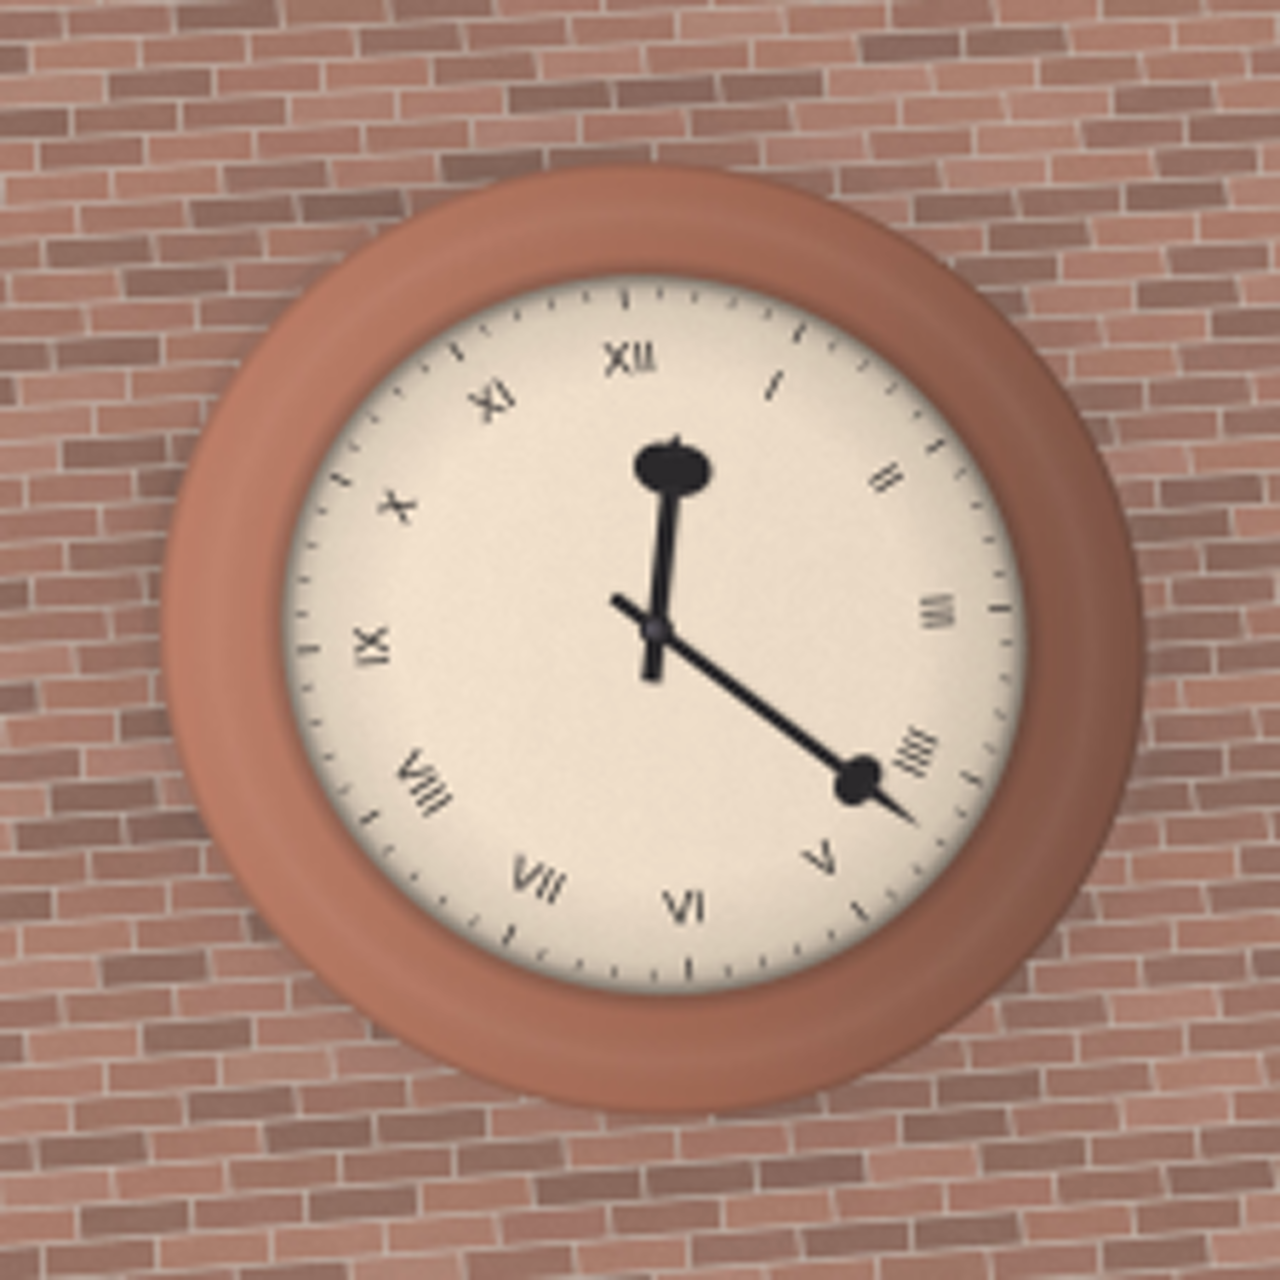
12:22
